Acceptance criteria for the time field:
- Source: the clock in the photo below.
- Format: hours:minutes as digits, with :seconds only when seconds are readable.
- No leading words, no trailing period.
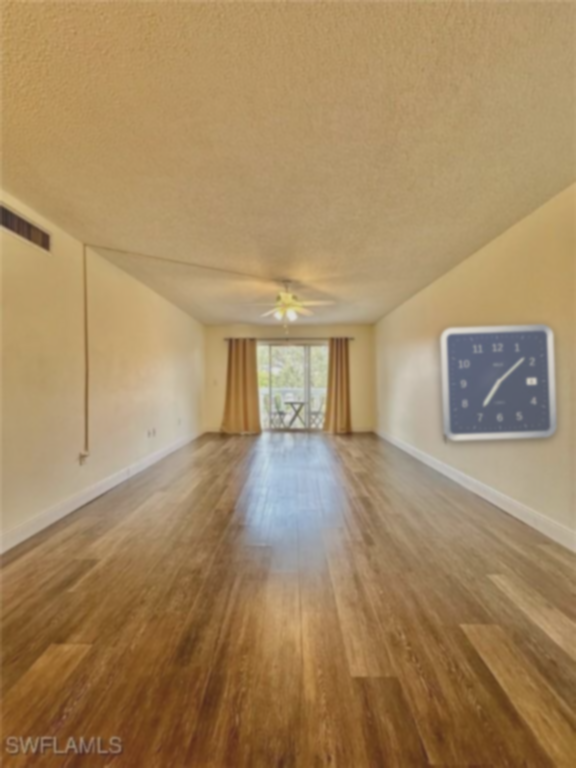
7:08
